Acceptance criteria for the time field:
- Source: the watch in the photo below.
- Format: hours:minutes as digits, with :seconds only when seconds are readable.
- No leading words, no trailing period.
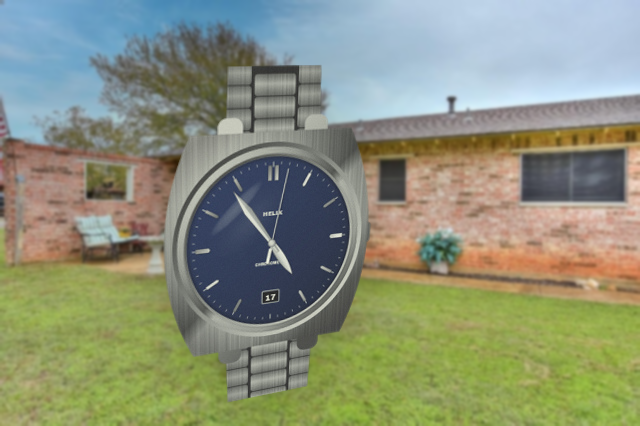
4:54:02
